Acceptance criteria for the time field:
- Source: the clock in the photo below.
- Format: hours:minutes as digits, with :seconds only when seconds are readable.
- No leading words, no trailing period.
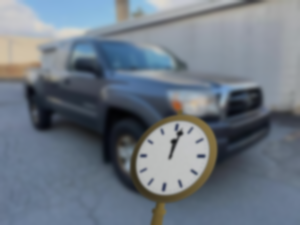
12:02
